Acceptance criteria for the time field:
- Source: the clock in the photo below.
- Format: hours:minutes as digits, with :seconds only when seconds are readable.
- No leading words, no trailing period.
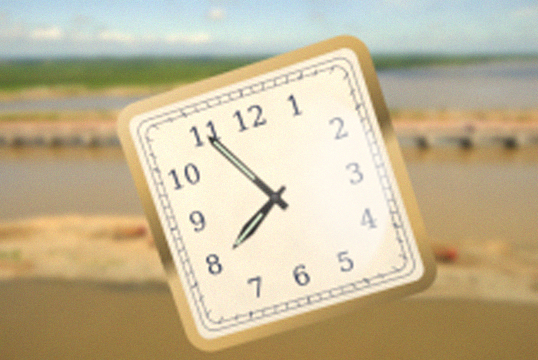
7:55
